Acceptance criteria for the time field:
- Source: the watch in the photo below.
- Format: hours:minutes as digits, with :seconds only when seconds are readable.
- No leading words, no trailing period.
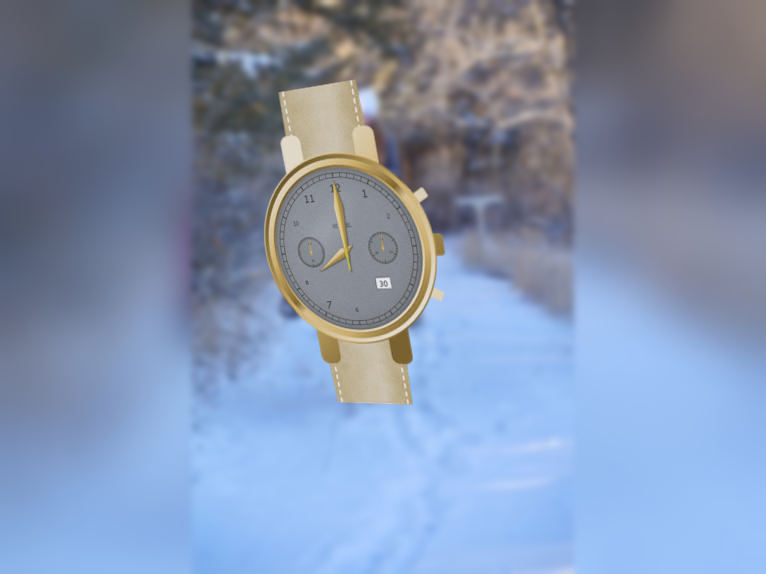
8:00
